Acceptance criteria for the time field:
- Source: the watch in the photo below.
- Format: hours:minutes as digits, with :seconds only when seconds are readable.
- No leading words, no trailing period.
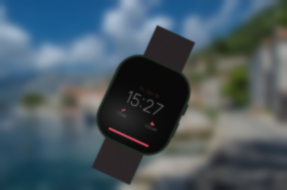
15:27
